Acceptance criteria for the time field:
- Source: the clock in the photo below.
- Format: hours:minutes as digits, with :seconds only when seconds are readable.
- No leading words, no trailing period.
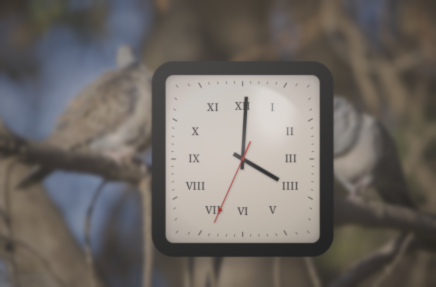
4:00:34
